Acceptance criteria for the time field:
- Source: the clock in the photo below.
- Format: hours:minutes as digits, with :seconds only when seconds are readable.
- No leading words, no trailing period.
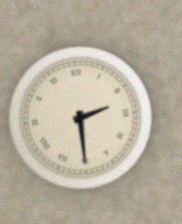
2:30
